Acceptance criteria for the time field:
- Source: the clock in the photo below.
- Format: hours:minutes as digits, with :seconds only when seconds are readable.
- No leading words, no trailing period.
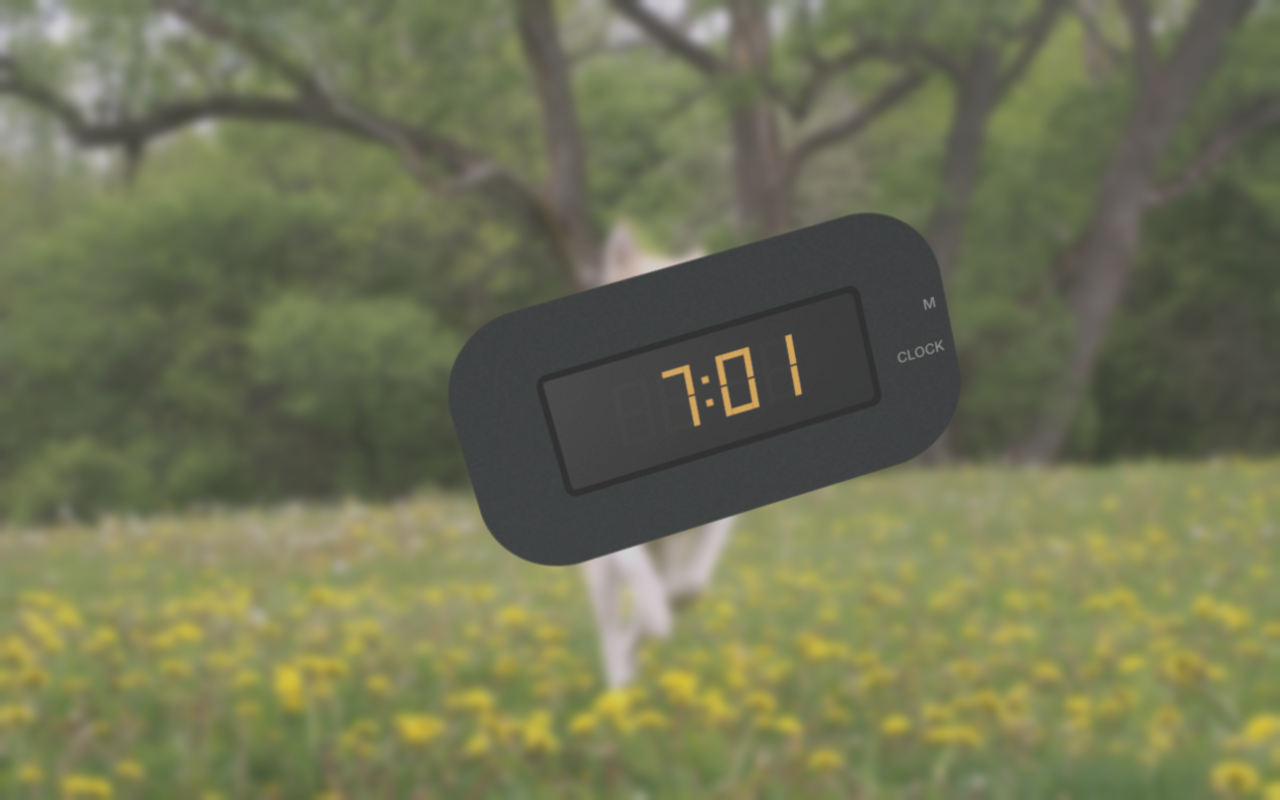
7:01
